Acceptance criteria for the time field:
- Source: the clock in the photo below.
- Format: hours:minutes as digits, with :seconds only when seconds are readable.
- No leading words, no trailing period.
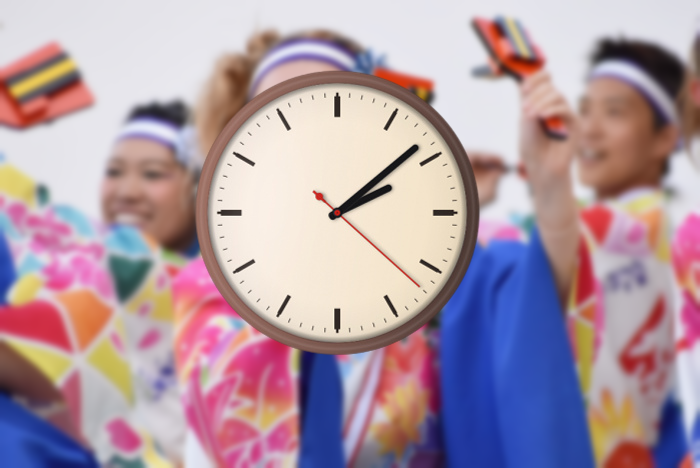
2:08:22
